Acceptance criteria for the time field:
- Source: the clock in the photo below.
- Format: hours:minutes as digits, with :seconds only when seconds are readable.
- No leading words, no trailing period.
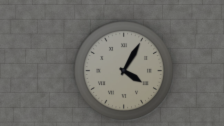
4:05
